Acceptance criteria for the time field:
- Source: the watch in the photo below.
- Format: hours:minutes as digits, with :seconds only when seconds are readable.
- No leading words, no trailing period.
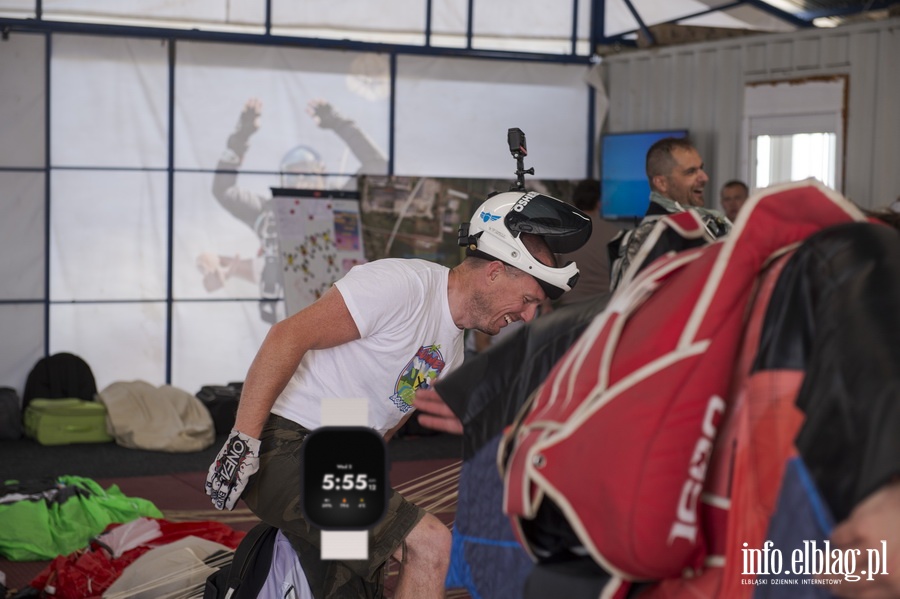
5:55
